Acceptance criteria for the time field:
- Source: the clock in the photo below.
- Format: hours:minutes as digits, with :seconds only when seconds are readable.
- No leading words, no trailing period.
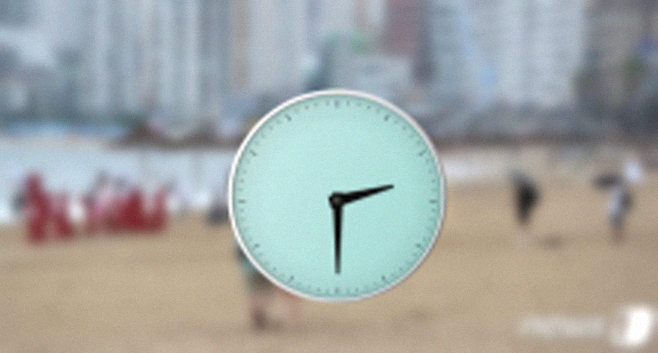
2:30
